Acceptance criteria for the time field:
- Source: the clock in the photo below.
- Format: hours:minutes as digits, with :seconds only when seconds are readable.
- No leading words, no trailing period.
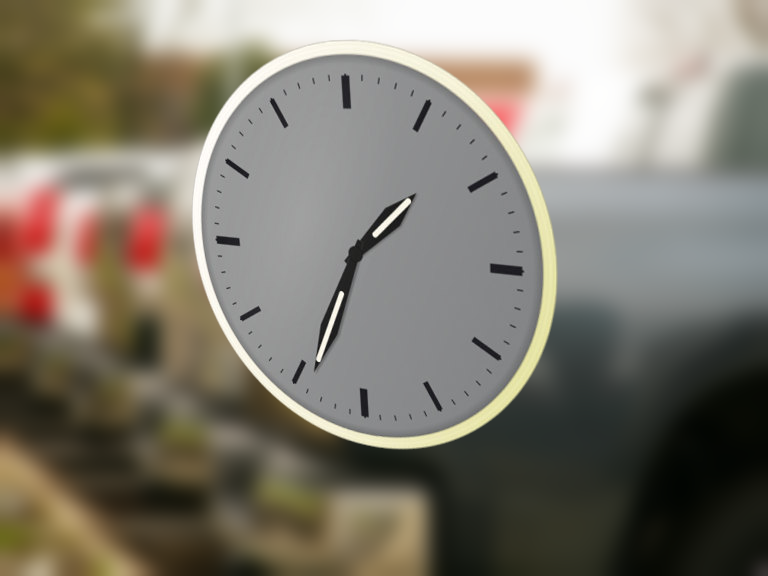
1:34
